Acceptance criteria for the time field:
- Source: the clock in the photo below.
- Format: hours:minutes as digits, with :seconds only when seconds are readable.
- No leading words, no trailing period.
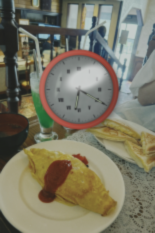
6:20
